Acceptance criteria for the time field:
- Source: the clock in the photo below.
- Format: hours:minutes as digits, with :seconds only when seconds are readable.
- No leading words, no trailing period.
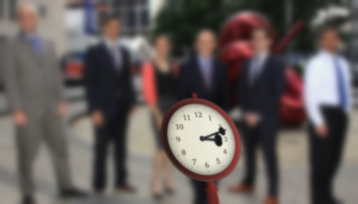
3:12
